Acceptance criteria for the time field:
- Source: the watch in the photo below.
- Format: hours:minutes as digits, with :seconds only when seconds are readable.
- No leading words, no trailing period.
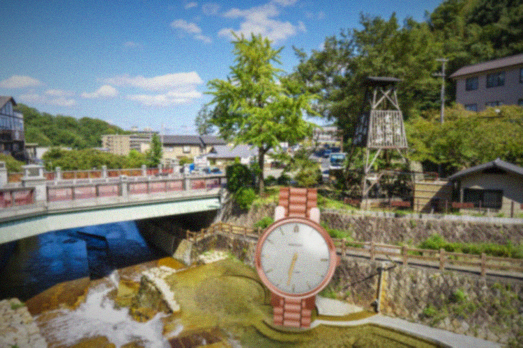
6:32
